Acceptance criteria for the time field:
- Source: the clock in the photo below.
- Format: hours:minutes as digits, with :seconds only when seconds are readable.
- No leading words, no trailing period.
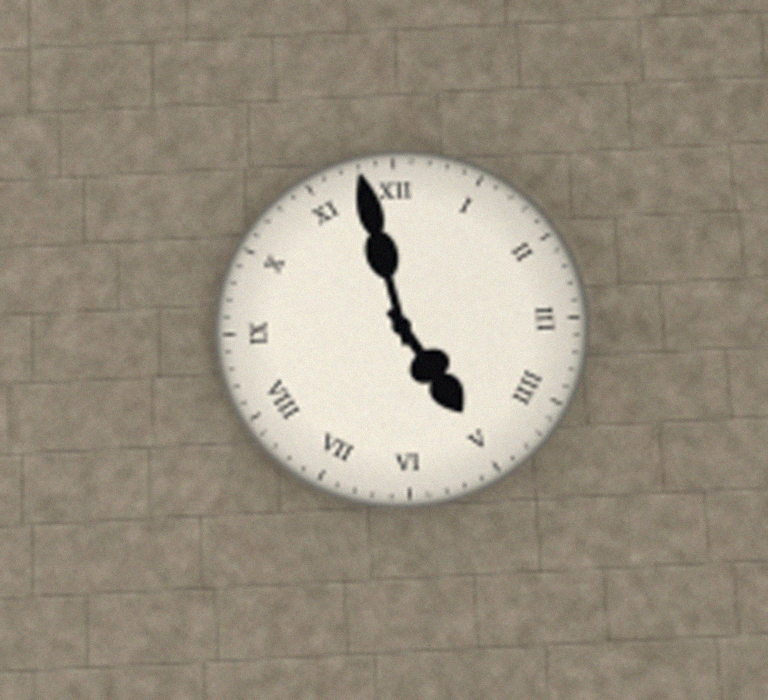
4:58
